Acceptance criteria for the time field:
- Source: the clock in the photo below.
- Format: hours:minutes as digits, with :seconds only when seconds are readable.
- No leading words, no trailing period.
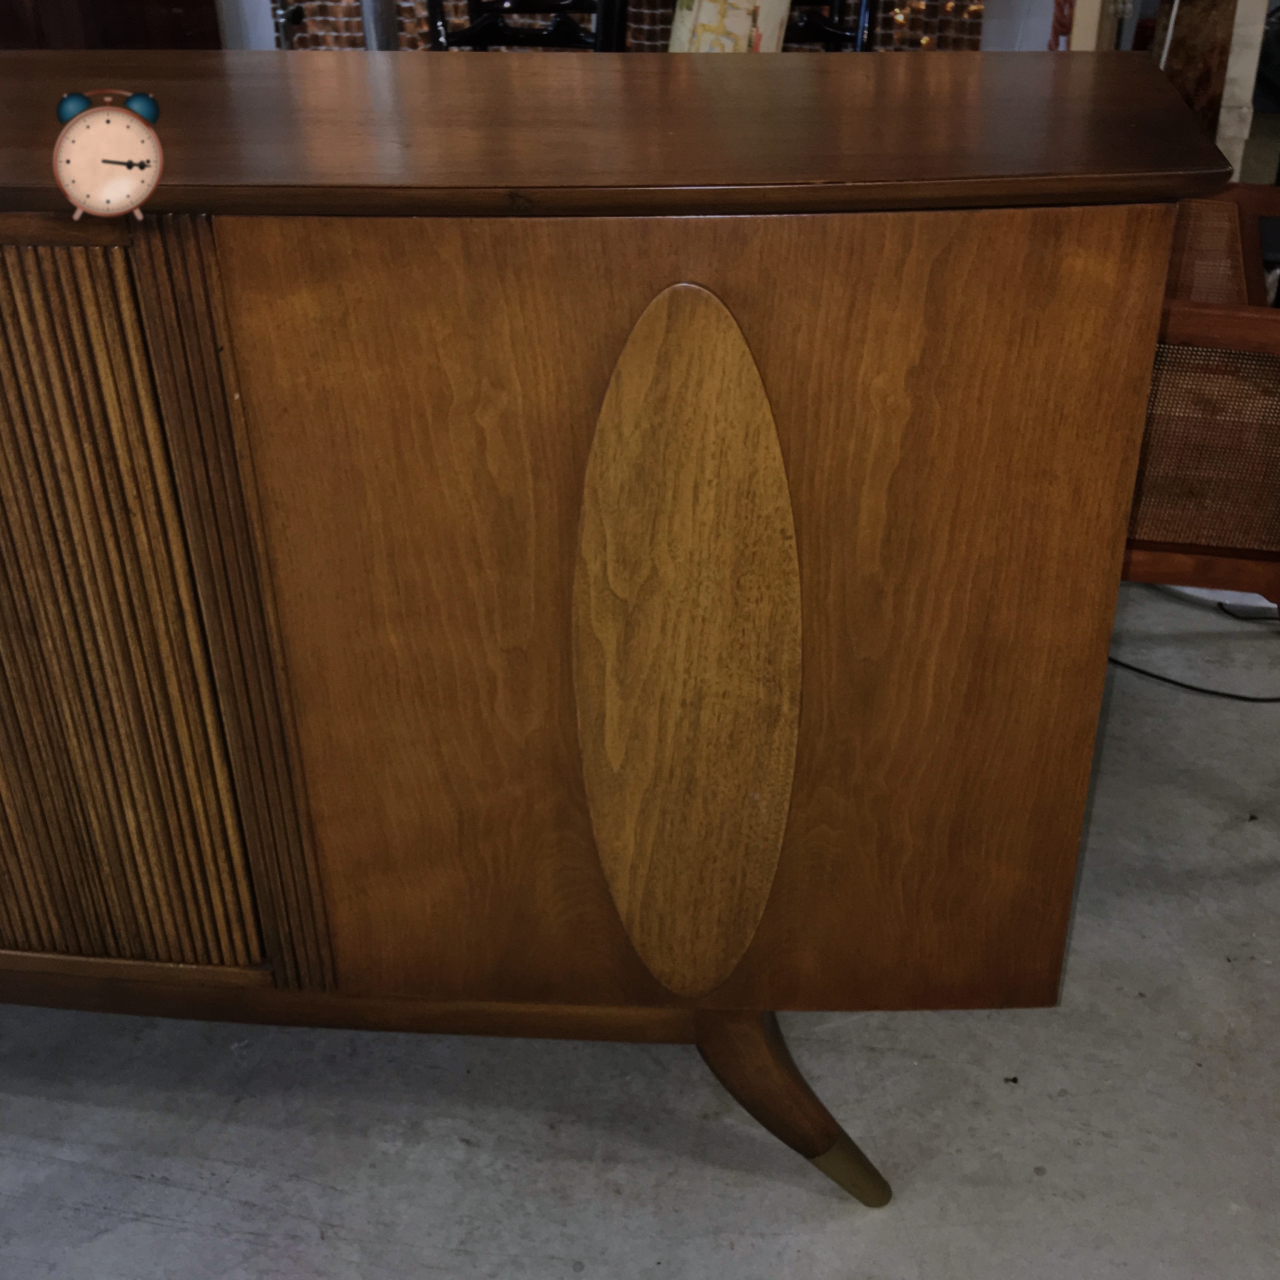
3:16
